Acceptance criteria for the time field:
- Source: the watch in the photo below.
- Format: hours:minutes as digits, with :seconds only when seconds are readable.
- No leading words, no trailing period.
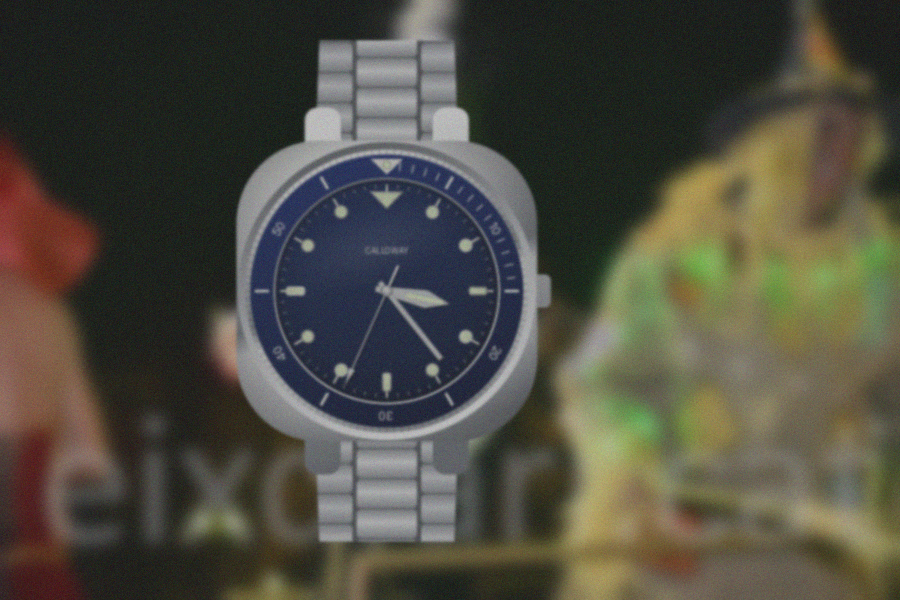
3:23:34
